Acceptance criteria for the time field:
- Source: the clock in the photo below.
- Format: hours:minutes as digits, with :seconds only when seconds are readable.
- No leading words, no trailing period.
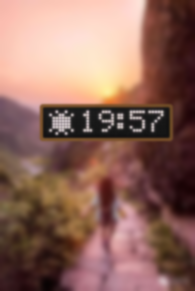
19:57
